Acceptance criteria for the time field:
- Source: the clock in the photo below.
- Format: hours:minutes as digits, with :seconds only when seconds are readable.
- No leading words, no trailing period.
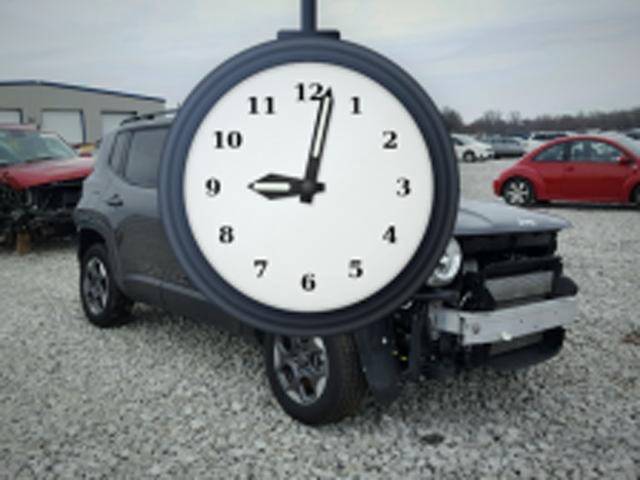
9:02
